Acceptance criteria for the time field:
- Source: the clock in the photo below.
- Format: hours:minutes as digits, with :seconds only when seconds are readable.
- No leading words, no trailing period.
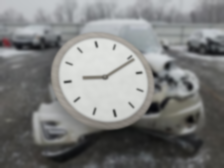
9:11
